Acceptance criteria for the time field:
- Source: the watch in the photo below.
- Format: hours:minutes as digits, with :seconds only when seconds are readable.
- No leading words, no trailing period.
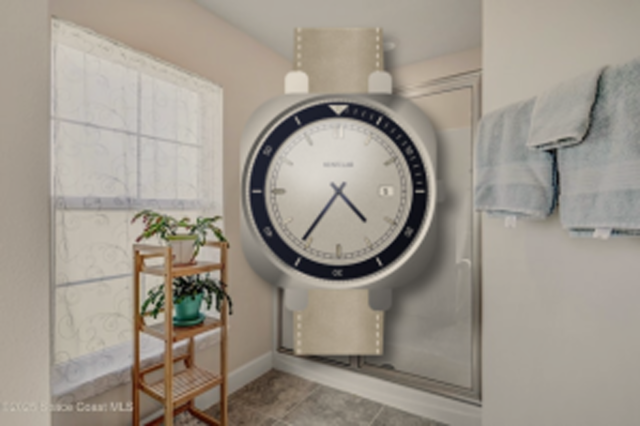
4:36
